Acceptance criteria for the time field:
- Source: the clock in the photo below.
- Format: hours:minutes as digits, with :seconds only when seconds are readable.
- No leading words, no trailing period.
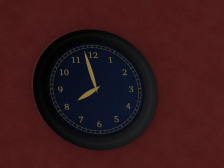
7:58
